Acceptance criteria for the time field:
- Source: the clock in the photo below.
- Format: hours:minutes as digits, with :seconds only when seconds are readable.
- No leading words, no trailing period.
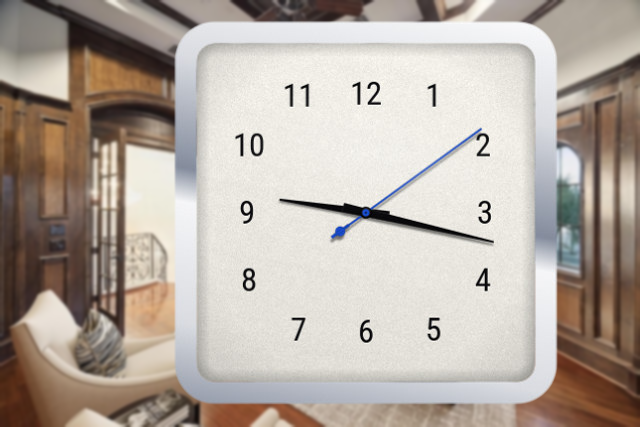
9:17:09
